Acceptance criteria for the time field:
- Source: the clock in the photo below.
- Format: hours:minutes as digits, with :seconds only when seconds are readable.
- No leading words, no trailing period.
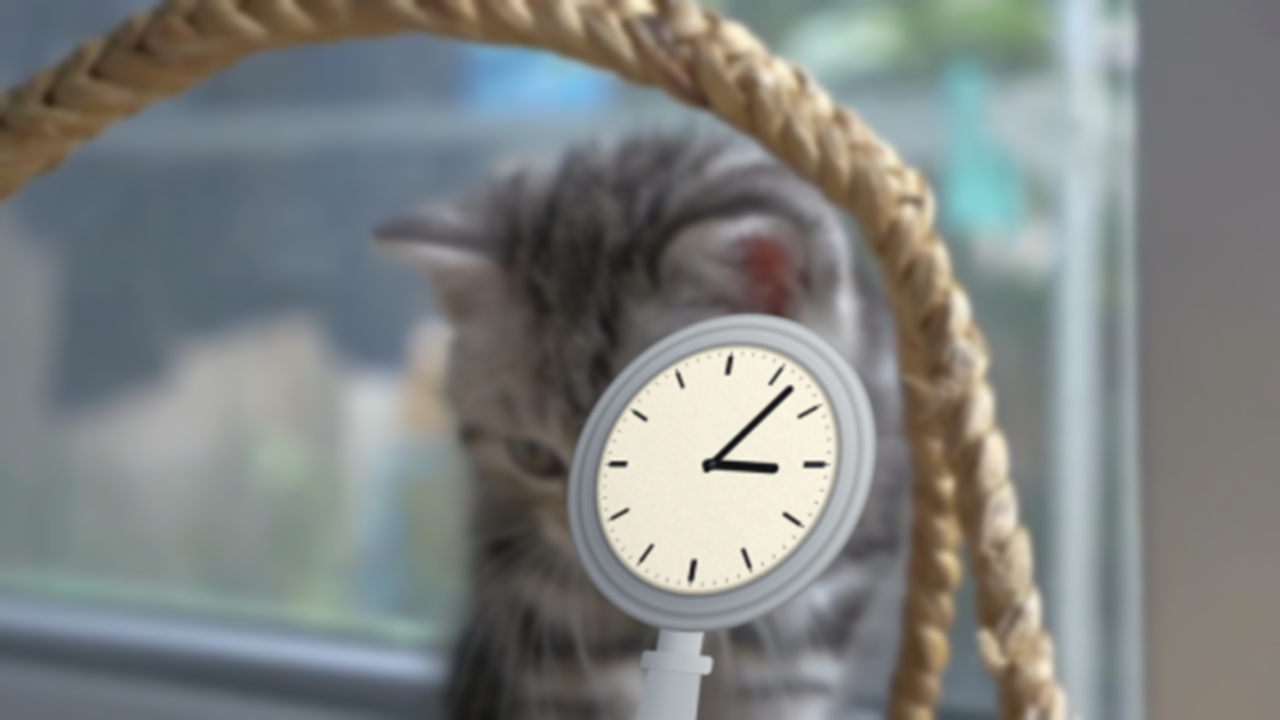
3:07
